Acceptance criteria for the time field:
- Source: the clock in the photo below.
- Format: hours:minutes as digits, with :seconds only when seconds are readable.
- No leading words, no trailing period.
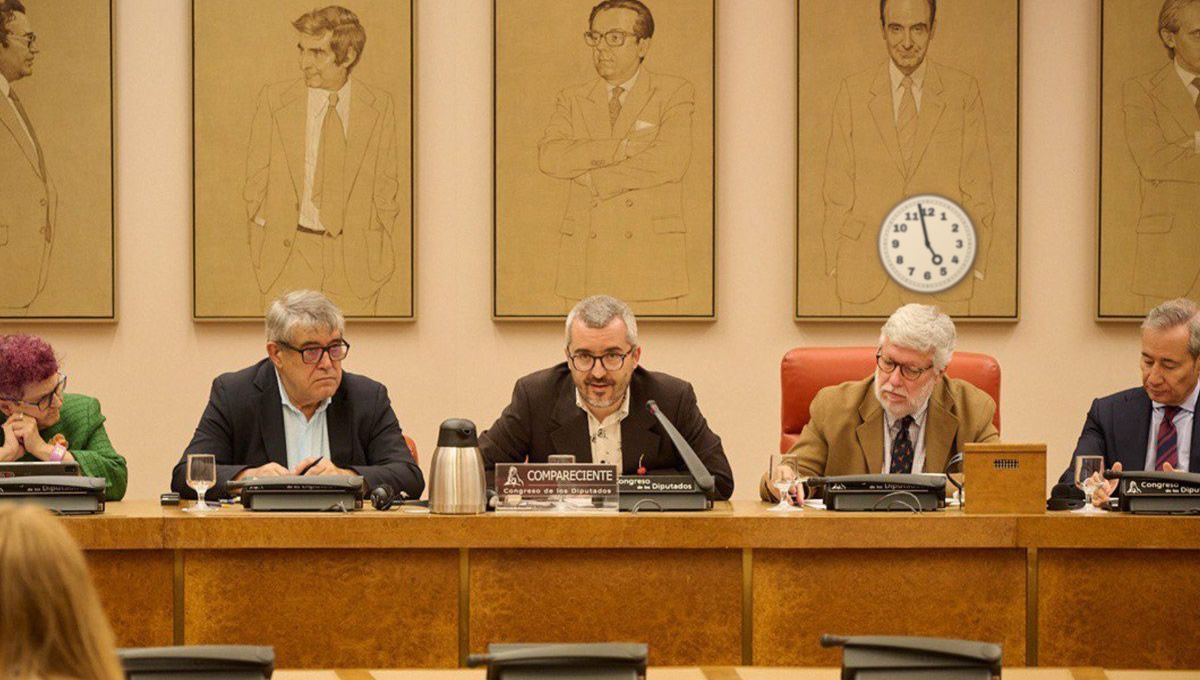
4:58
